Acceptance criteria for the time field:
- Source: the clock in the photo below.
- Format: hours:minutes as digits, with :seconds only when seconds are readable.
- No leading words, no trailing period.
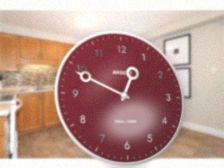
12:49
